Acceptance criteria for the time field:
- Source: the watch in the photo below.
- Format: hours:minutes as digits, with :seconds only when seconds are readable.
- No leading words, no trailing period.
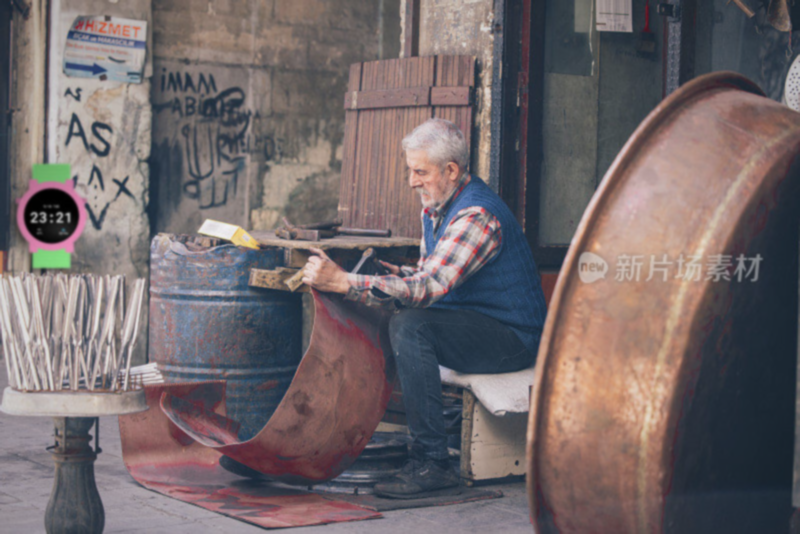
23:21
